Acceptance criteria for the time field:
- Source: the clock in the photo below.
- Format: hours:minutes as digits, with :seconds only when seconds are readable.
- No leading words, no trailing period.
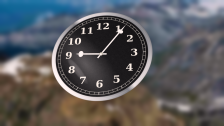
9:06
